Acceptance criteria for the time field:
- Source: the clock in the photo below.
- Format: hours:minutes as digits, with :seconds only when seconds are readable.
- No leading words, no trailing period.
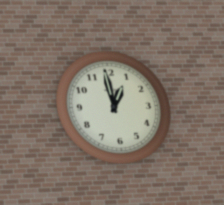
12:59
